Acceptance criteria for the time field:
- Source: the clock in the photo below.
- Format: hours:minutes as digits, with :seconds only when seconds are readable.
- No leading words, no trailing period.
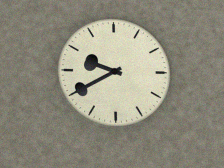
9:40
